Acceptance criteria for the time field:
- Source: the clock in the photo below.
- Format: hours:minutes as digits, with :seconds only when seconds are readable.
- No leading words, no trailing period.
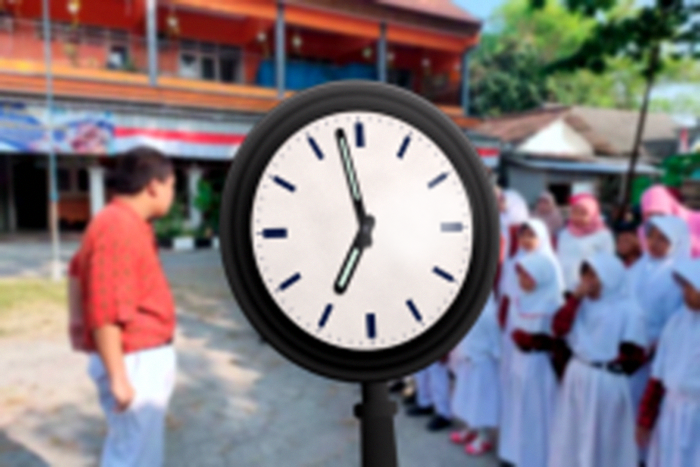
6:58
